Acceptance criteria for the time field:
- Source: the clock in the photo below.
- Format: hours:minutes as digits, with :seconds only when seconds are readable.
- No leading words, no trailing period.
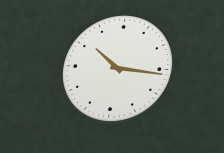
10:16
